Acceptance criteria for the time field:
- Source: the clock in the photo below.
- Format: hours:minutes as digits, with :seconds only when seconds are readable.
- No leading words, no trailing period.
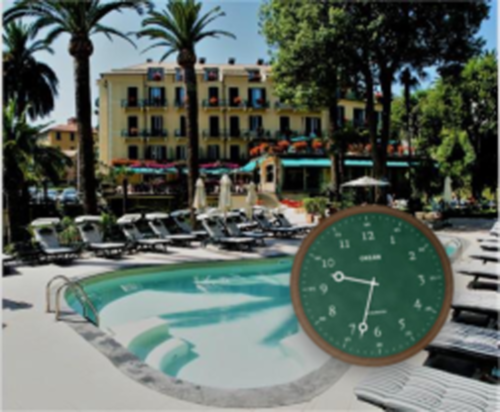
9:33
